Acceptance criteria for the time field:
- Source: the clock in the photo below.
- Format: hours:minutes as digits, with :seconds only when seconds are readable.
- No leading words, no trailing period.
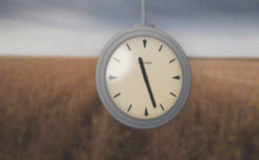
11:27
